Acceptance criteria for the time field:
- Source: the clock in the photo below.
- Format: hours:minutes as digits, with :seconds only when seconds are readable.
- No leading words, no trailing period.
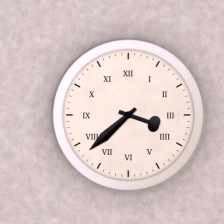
3:38
